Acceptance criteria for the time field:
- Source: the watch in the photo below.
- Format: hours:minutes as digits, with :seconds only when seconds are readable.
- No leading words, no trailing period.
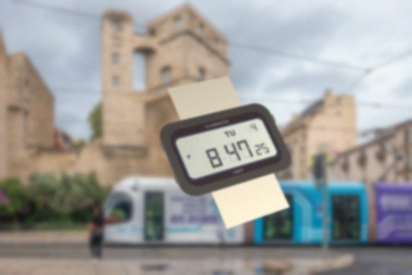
8:47
